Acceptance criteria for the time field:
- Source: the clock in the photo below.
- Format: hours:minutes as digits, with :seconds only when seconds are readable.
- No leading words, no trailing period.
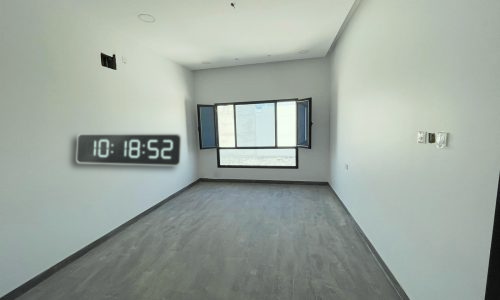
10:18:52
